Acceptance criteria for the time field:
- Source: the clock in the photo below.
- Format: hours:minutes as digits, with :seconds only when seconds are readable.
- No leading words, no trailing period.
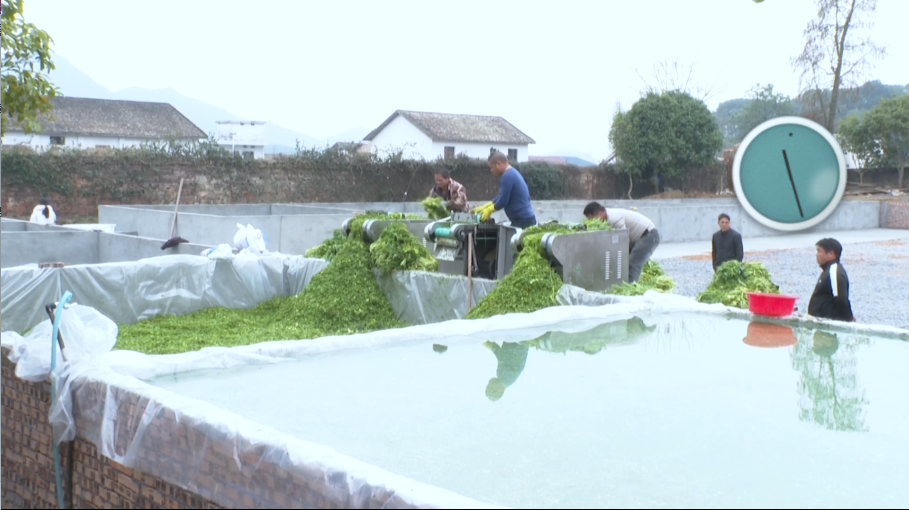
11:27
